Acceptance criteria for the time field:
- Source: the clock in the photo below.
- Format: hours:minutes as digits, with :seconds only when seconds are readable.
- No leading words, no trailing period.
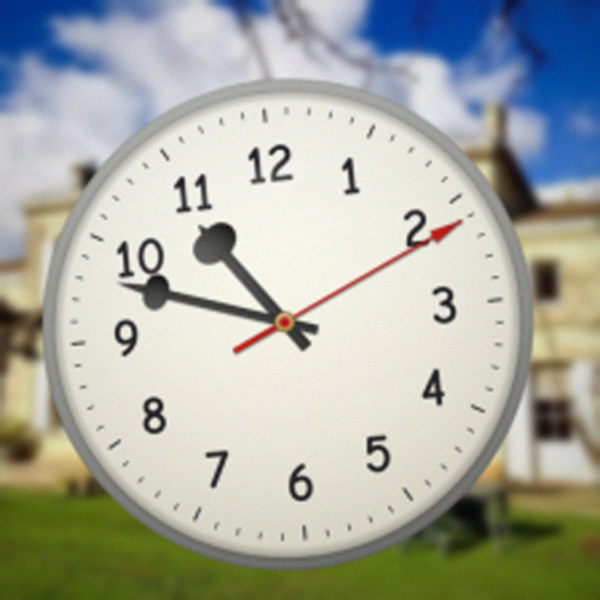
10:48:11
